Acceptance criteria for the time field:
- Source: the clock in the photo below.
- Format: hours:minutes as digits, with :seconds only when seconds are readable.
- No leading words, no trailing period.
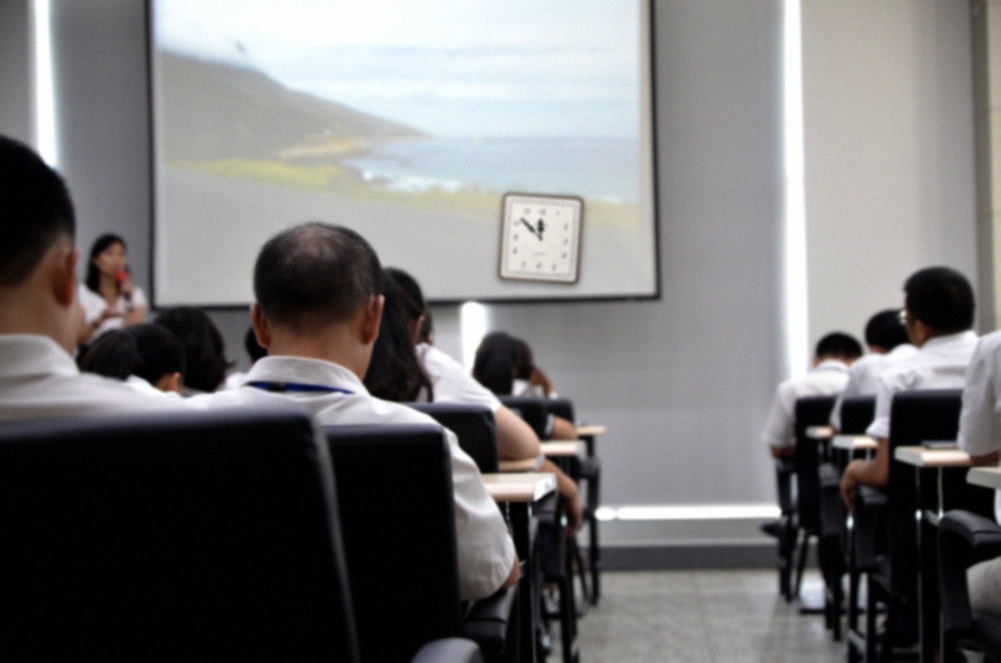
11:52
